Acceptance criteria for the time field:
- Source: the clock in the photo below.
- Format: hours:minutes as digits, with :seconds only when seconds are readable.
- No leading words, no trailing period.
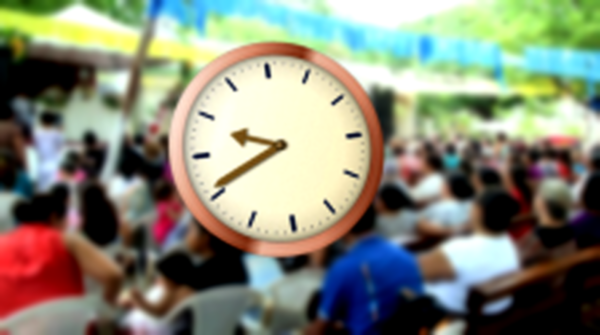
9:41
